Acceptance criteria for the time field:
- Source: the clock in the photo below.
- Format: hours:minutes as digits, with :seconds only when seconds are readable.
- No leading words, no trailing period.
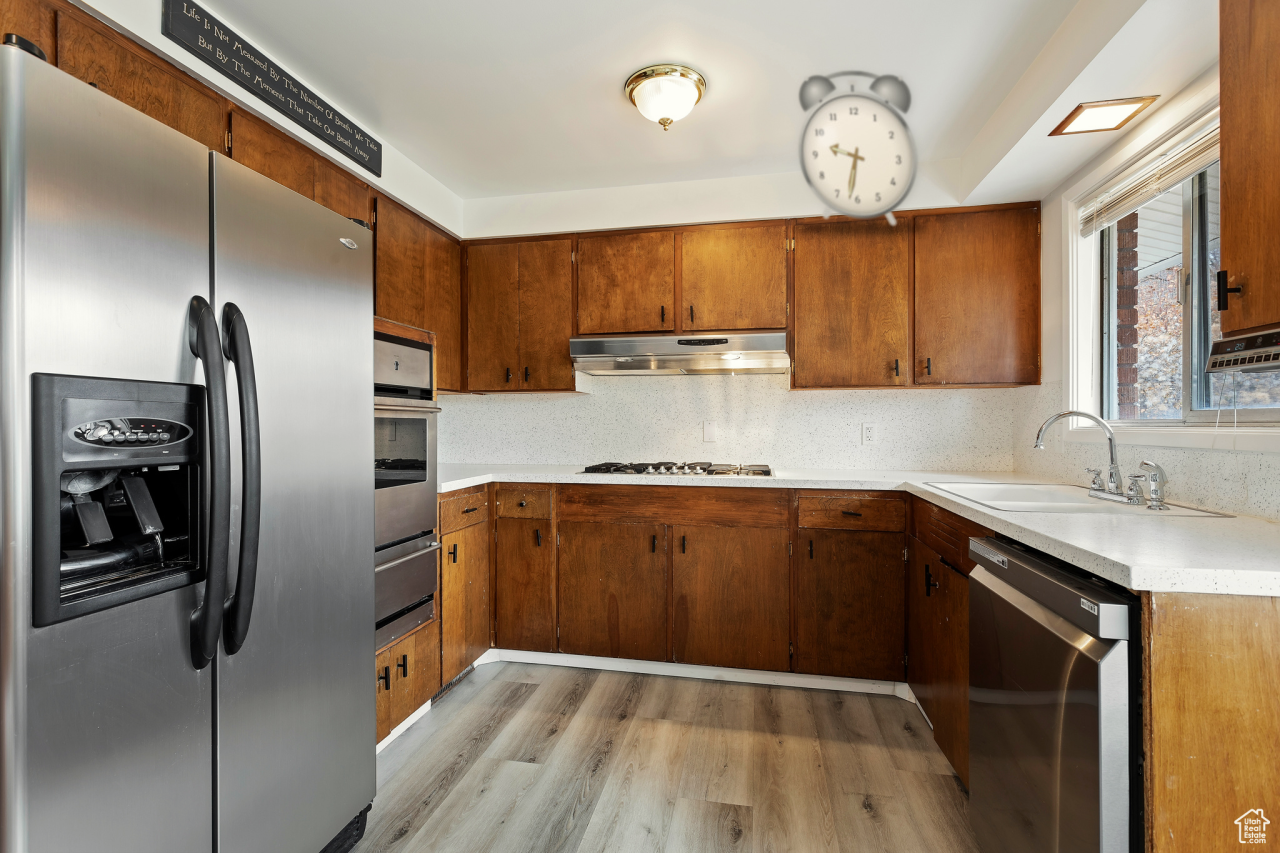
9:32
